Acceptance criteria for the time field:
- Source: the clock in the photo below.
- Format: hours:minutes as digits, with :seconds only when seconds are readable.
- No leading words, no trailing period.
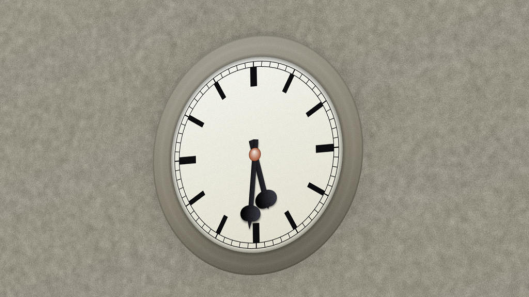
5:31
